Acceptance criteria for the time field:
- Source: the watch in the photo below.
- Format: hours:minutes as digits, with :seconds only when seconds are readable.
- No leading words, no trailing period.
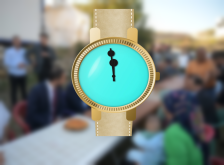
11:59
